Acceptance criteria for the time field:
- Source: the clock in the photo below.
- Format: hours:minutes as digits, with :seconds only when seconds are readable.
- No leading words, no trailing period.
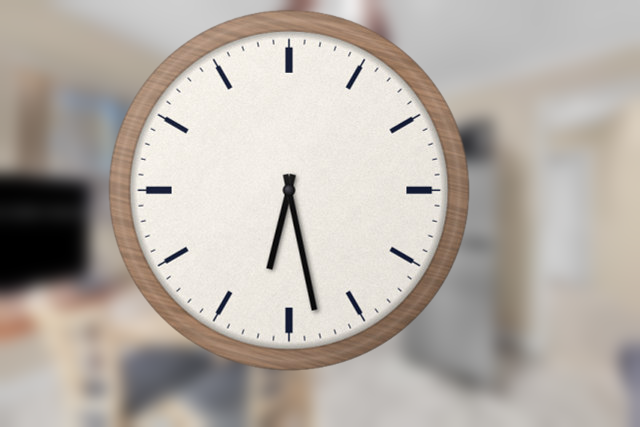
6:28
